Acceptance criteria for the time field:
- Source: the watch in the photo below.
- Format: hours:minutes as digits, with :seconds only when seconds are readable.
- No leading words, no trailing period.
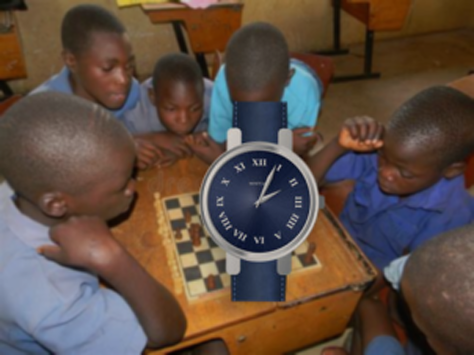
2:04
